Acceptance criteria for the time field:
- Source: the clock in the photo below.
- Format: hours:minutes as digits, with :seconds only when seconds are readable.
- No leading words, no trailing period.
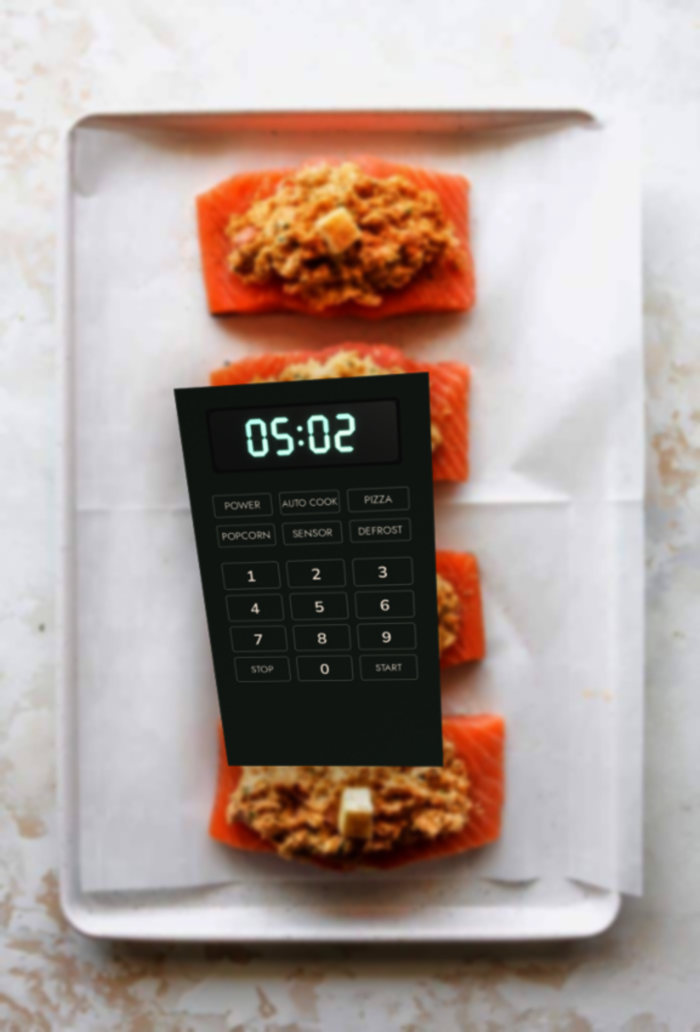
5:02
